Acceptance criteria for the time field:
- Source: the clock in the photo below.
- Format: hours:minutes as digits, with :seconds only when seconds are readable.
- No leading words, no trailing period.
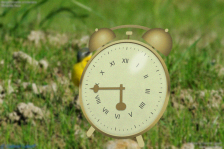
5:44
